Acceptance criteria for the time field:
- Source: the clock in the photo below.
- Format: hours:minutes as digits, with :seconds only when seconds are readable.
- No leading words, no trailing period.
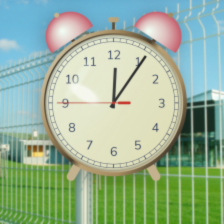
12:05:45
